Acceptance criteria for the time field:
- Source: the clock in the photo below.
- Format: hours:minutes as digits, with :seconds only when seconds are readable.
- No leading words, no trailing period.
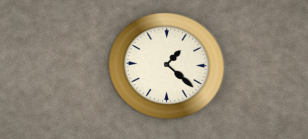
1:22
